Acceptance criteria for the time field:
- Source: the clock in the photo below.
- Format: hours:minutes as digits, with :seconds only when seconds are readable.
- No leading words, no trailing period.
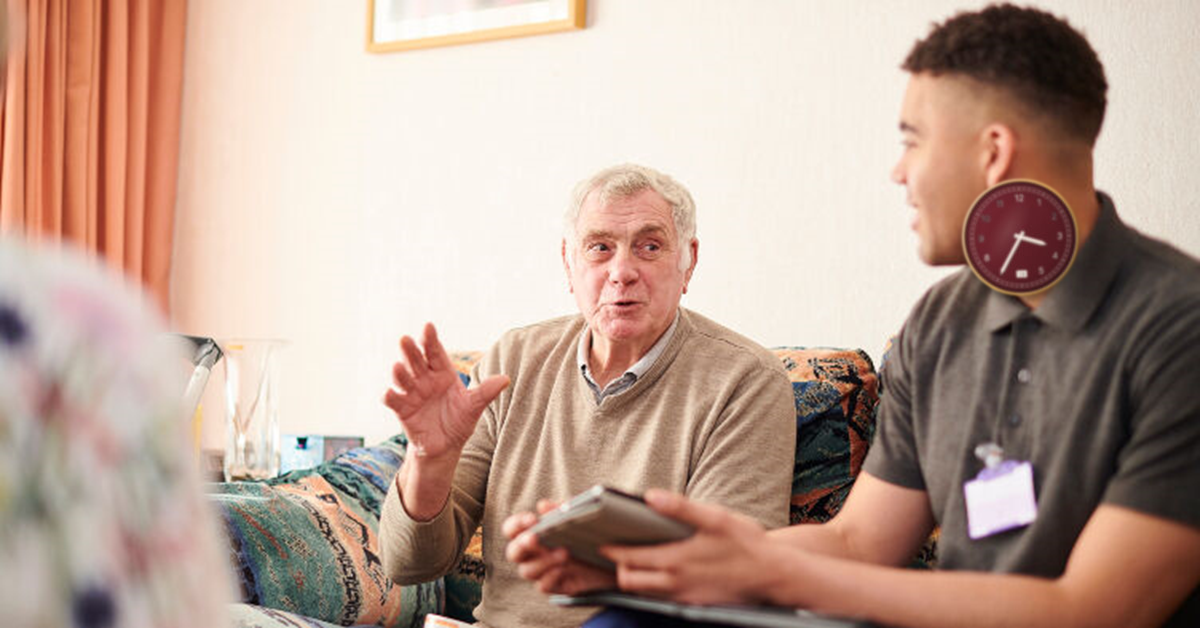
3:35
